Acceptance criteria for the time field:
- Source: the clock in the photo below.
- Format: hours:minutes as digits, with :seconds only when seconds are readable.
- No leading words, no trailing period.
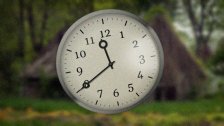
11:40
